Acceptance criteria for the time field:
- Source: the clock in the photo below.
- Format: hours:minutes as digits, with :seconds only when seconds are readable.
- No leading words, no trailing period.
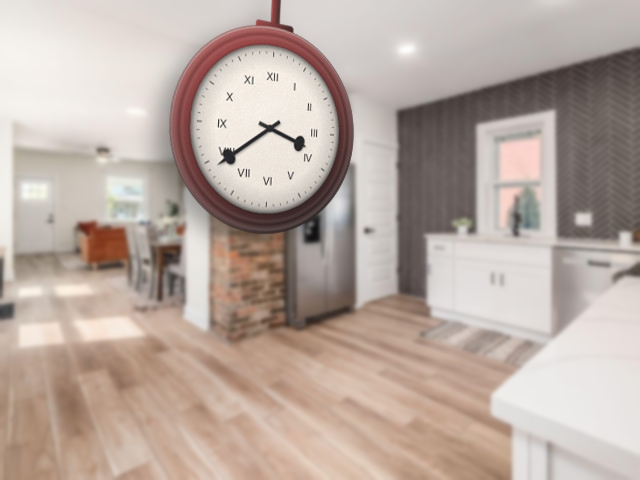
3:39
